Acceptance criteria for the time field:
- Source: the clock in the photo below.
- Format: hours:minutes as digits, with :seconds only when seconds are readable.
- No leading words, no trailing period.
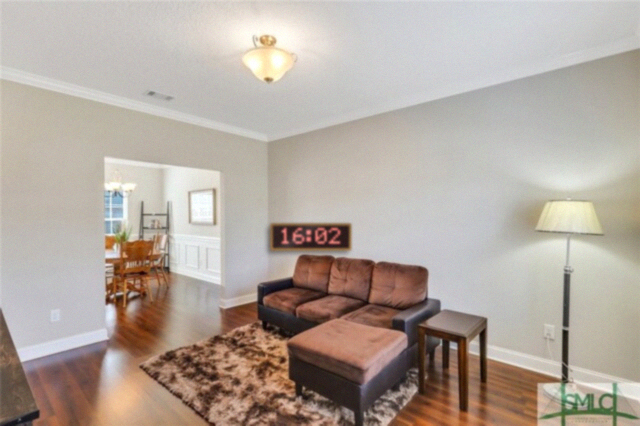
16:02
